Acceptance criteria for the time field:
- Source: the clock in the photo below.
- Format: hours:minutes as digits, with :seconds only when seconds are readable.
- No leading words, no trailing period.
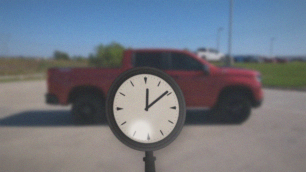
12:09
